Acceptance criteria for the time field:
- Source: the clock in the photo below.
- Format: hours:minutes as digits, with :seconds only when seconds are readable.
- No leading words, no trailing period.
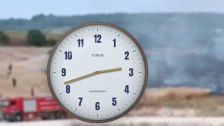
2:42
